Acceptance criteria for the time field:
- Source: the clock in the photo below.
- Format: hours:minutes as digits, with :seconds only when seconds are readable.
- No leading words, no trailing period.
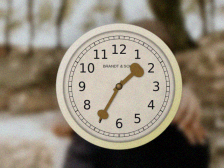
1:35
